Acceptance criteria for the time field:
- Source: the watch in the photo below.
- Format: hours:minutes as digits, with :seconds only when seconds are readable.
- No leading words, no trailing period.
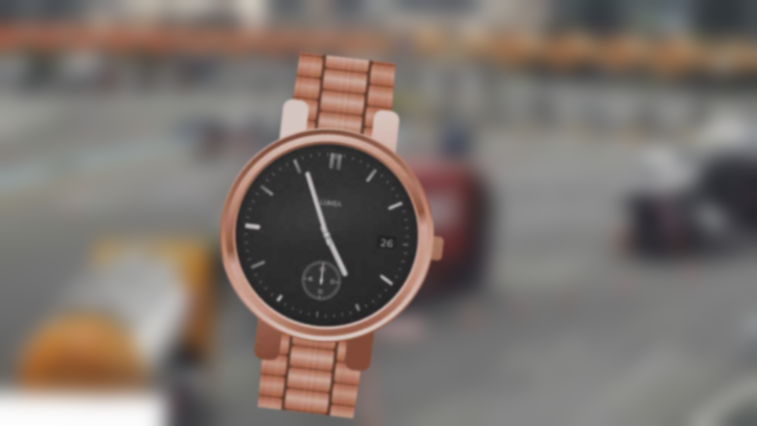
4:56
